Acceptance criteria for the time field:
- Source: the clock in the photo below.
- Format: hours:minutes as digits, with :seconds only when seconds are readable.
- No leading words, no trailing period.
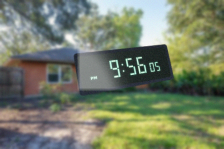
9:56:05
